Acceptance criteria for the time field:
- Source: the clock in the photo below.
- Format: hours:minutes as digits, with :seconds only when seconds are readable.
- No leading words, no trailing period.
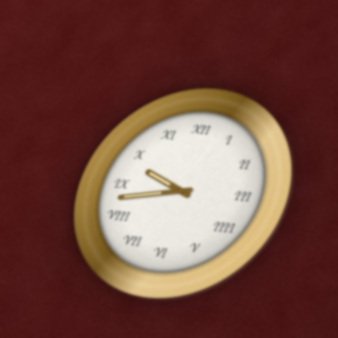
9:43
